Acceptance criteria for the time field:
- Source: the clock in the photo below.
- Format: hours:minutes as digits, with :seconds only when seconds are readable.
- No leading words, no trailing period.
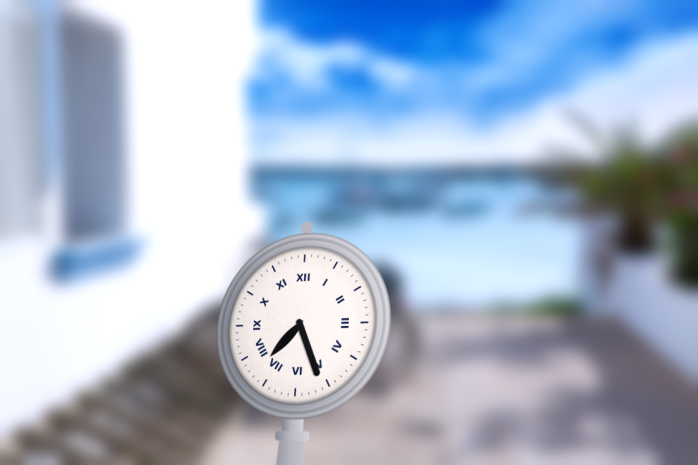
7:26
